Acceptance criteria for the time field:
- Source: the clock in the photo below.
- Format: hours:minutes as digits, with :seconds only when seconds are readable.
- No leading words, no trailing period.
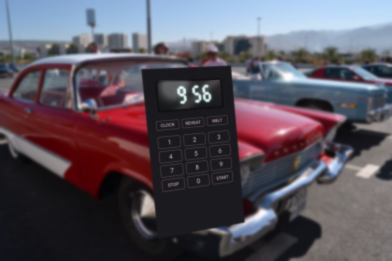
9:56
